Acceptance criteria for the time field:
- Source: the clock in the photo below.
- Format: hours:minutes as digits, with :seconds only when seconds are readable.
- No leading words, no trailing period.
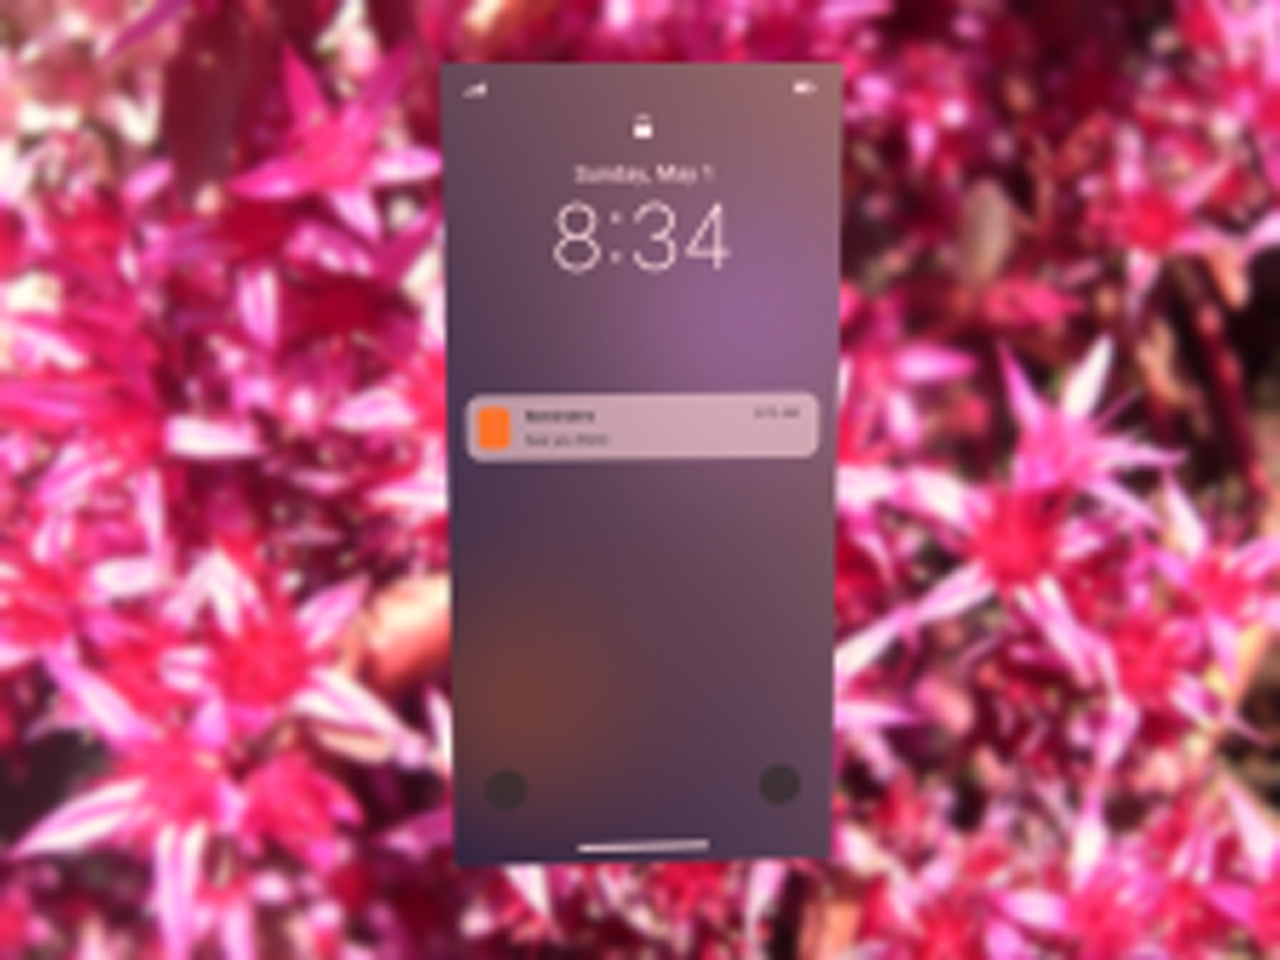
8:34
